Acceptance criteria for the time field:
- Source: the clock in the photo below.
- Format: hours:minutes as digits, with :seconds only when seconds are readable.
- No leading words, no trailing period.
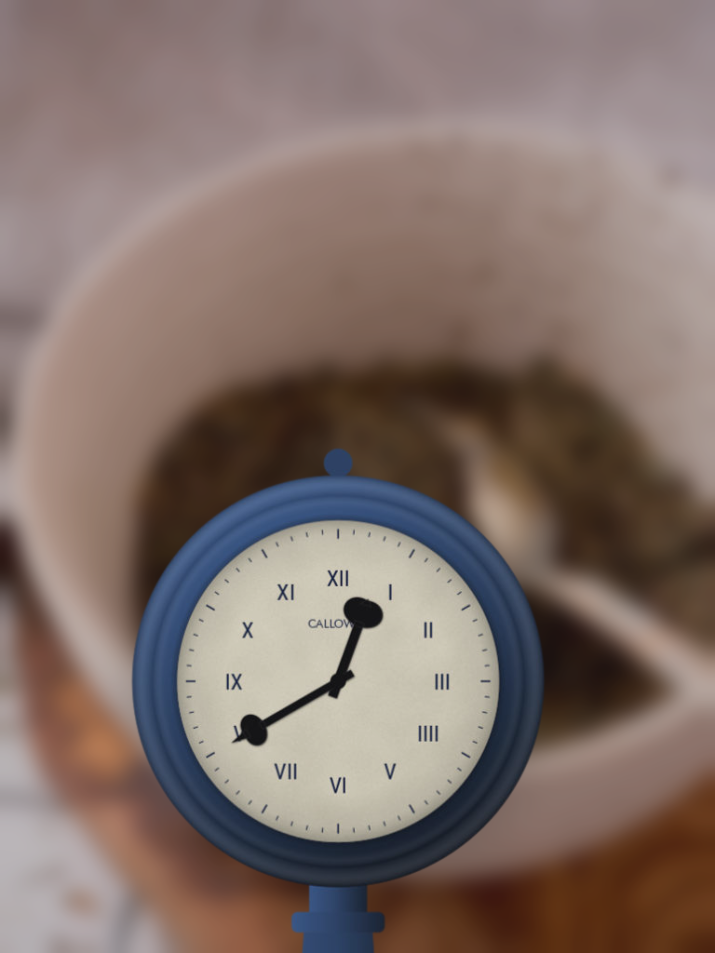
12:40
